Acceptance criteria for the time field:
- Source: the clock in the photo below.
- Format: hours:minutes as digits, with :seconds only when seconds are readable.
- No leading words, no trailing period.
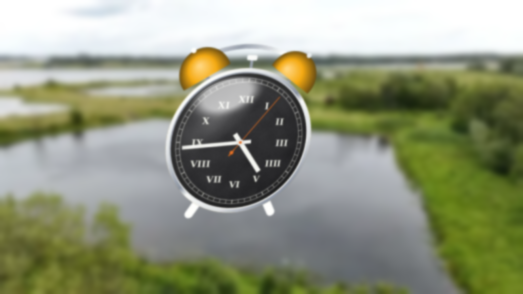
4:44:06
